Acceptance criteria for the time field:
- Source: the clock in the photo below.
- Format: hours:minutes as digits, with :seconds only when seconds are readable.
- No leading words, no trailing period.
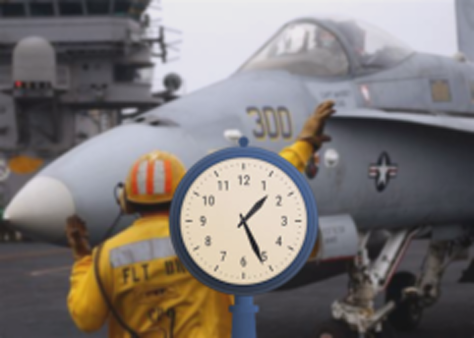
1:26
